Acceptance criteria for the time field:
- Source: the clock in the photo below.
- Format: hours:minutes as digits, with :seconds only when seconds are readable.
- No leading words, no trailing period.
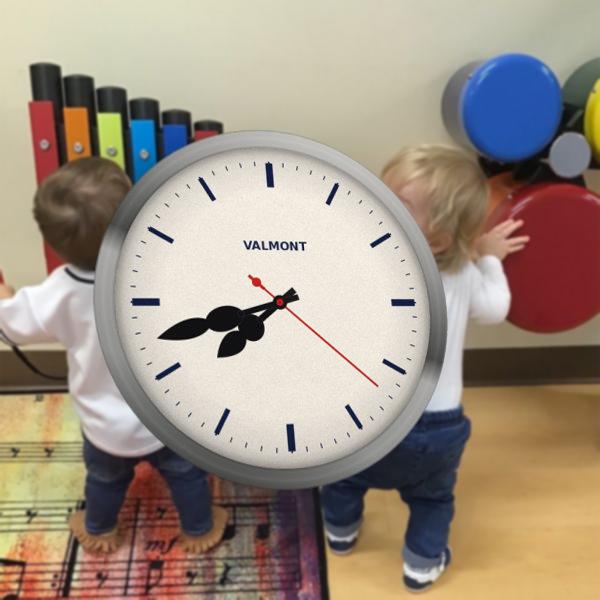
7:42:22
